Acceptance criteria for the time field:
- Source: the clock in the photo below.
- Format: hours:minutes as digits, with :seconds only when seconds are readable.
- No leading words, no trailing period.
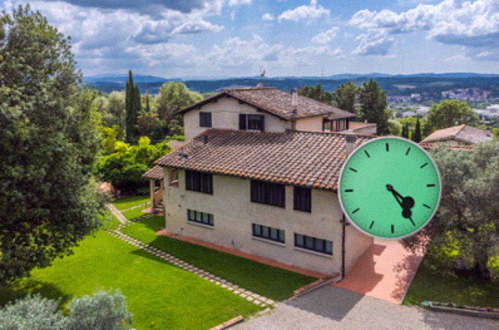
4:25
